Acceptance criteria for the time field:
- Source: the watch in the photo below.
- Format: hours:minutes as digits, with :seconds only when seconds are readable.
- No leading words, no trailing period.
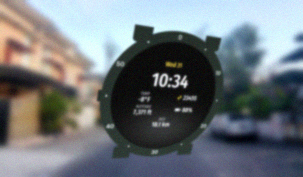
10:34
